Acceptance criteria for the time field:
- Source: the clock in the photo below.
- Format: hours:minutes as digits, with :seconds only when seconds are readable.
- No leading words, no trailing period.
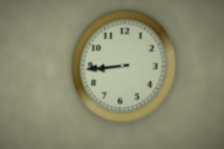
8:44
